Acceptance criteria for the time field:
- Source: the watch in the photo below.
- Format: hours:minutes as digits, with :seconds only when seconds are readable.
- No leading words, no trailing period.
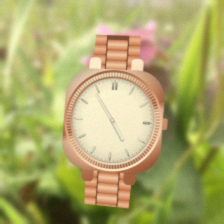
4:54
